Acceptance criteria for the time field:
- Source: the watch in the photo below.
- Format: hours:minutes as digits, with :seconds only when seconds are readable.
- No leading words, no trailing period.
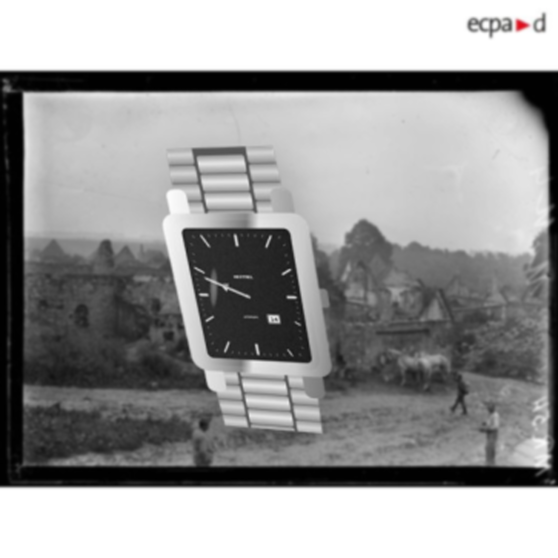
9:49
